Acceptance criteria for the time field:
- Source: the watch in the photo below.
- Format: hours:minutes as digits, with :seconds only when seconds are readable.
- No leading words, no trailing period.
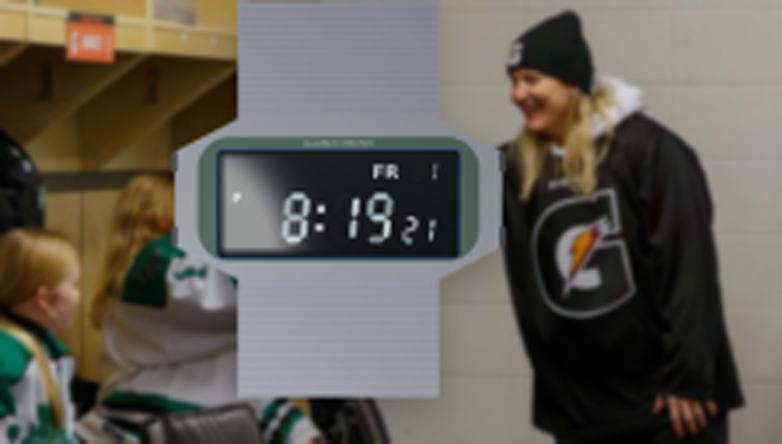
8:19:21
